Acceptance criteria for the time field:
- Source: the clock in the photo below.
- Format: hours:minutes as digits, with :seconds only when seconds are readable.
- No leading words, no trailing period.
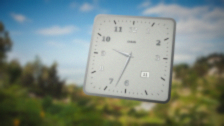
9:33
